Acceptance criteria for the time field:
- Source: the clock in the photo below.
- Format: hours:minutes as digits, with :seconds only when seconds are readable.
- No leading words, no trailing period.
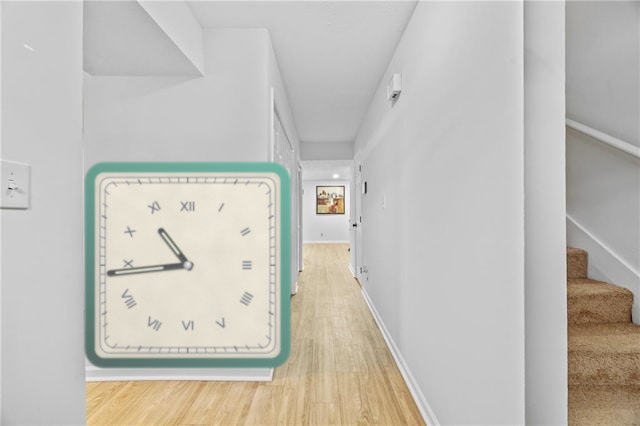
10:44
